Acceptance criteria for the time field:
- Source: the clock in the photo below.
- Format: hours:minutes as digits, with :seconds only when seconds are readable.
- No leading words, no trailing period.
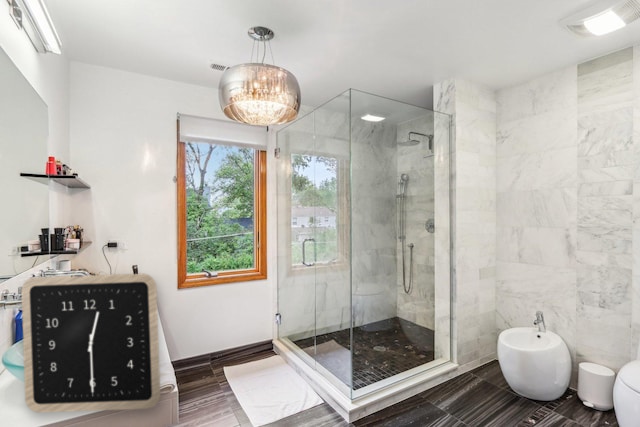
12:30
